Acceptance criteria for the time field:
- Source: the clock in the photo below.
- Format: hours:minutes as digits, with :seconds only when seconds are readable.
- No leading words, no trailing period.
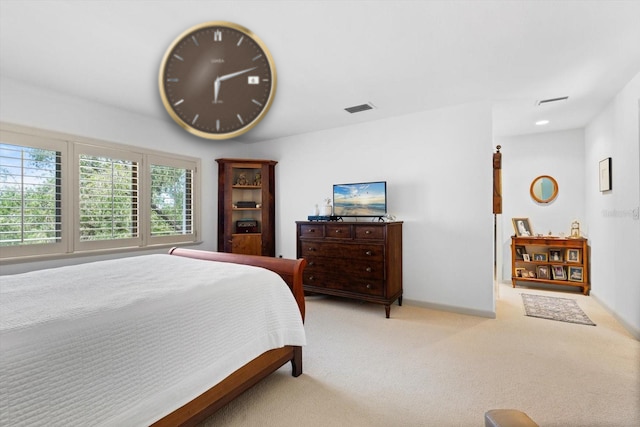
6:12
